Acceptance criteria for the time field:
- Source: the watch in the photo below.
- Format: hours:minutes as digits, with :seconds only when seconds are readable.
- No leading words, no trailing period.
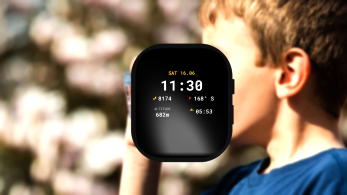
11:30
